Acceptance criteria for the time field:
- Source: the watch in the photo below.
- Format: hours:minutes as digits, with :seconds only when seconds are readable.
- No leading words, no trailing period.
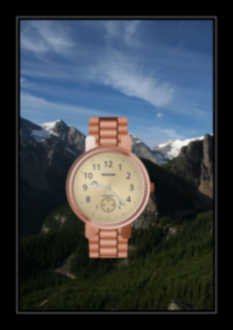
9:23
